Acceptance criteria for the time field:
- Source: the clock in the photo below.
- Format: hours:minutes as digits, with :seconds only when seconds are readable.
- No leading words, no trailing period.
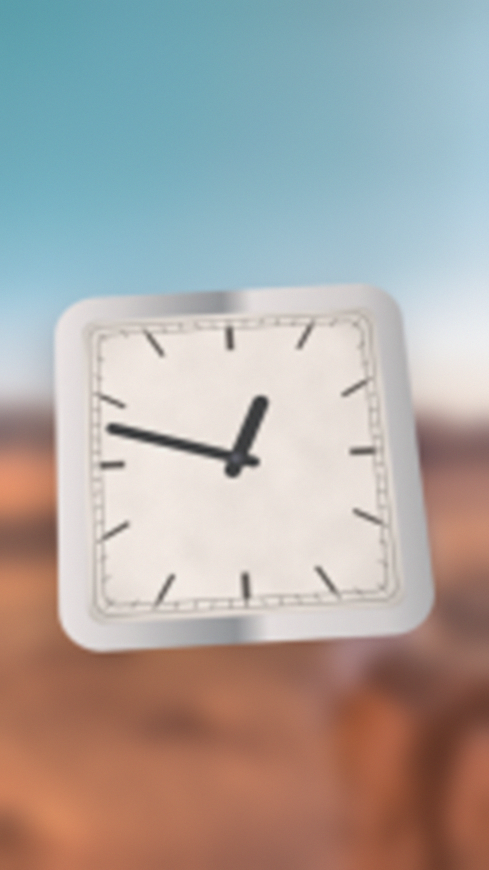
12:48
